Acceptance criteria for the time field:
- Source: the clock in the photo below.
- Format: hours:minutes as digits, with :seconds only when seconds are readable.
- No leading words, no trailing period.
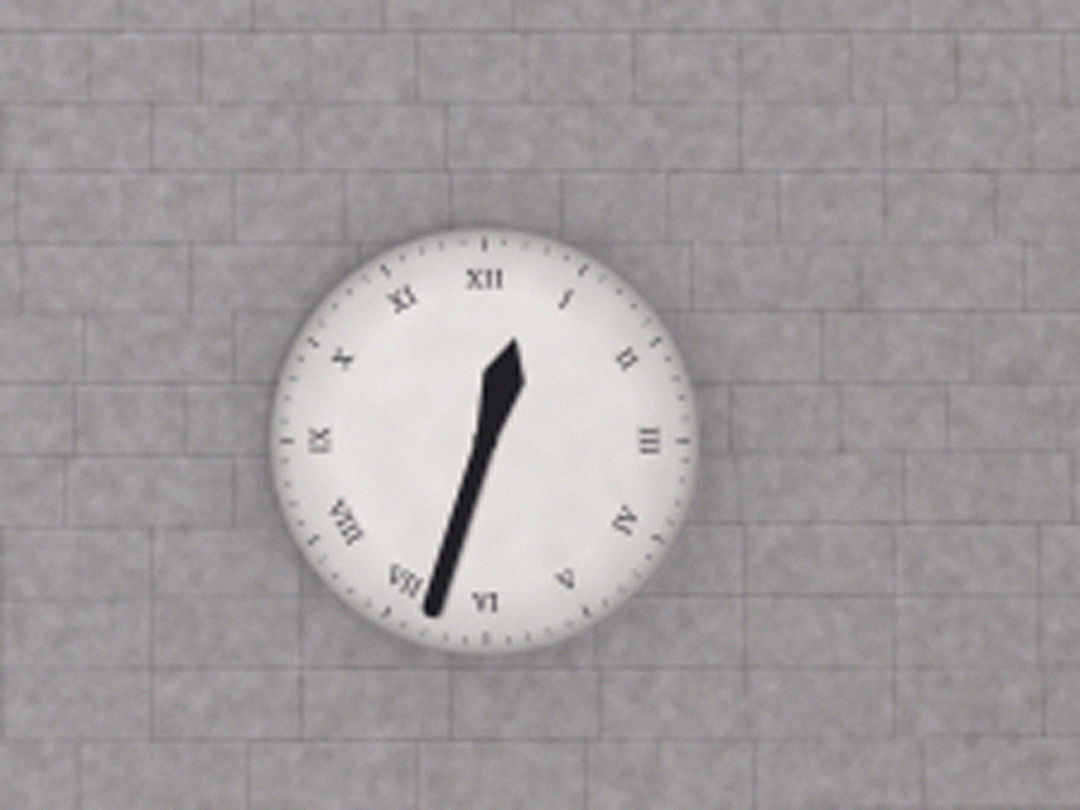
12:33
